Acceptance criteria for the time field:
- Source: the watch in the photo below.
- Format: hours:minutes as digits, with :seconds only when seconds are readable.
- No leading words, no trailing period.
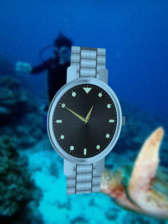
12:50
